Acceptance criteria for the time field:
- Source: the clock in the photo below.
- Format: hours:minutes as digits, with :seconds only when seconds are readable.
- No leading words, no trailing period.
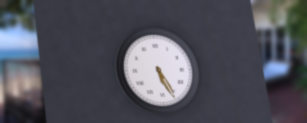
5:26
